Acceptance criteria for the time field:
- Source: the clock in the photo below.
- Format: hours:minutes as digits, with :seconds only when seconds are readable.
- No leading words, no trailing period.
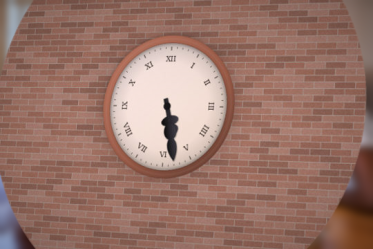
5:28
